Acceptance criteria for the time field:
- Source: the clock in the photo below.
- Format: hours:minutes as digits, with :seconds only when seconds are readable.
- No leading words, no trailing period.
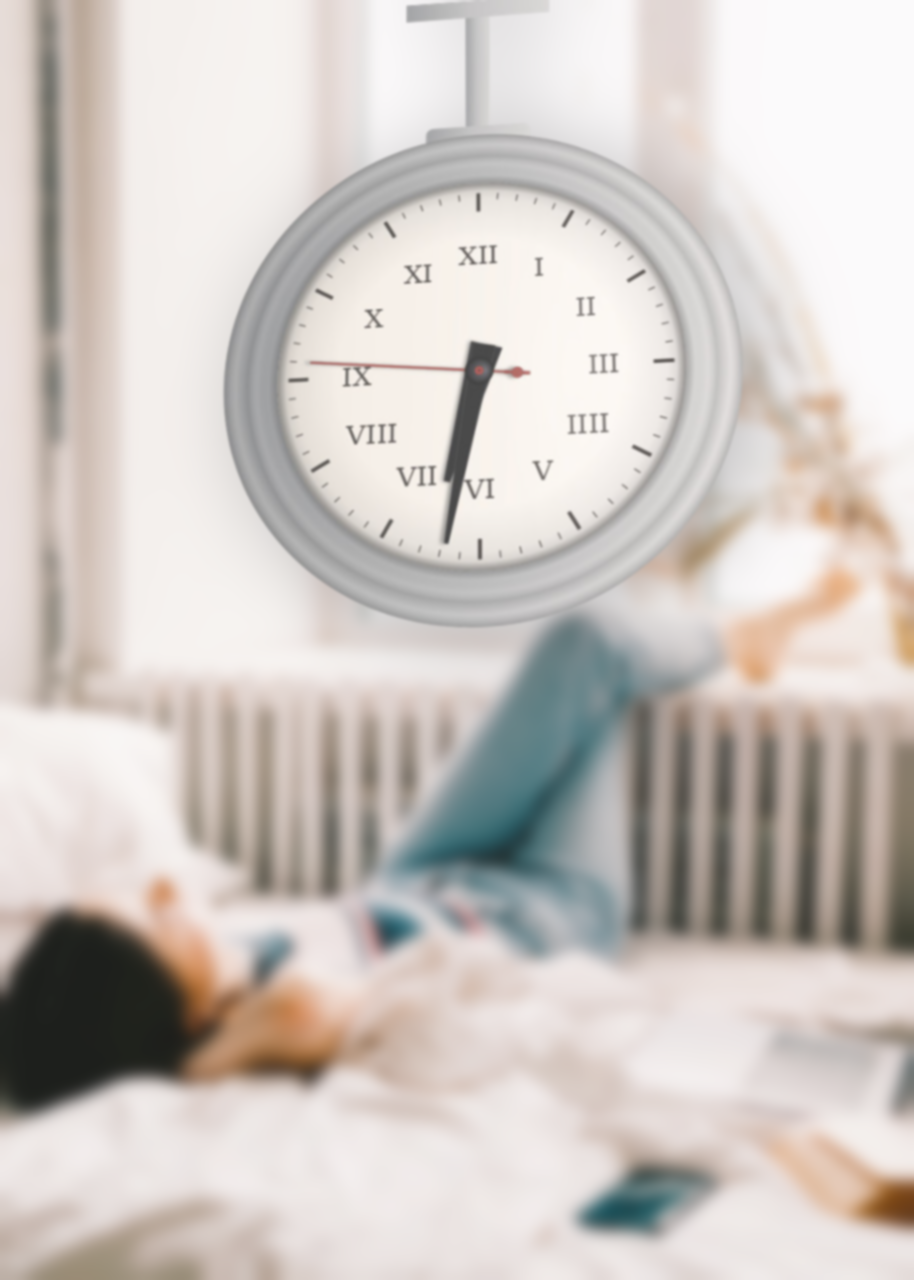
6:31:46
